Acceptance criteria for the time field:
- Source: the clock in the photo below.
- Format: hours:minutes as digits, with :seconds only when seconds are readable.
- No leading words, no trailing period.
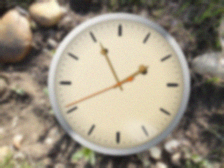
1:55:41
